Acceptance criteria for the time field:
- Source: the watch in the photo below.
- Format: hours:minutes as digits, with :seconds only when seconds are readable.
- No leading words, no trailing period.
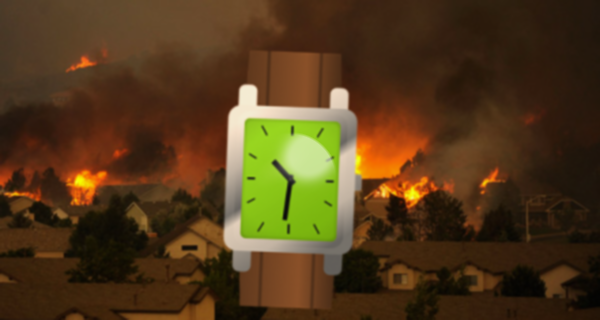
10:31
